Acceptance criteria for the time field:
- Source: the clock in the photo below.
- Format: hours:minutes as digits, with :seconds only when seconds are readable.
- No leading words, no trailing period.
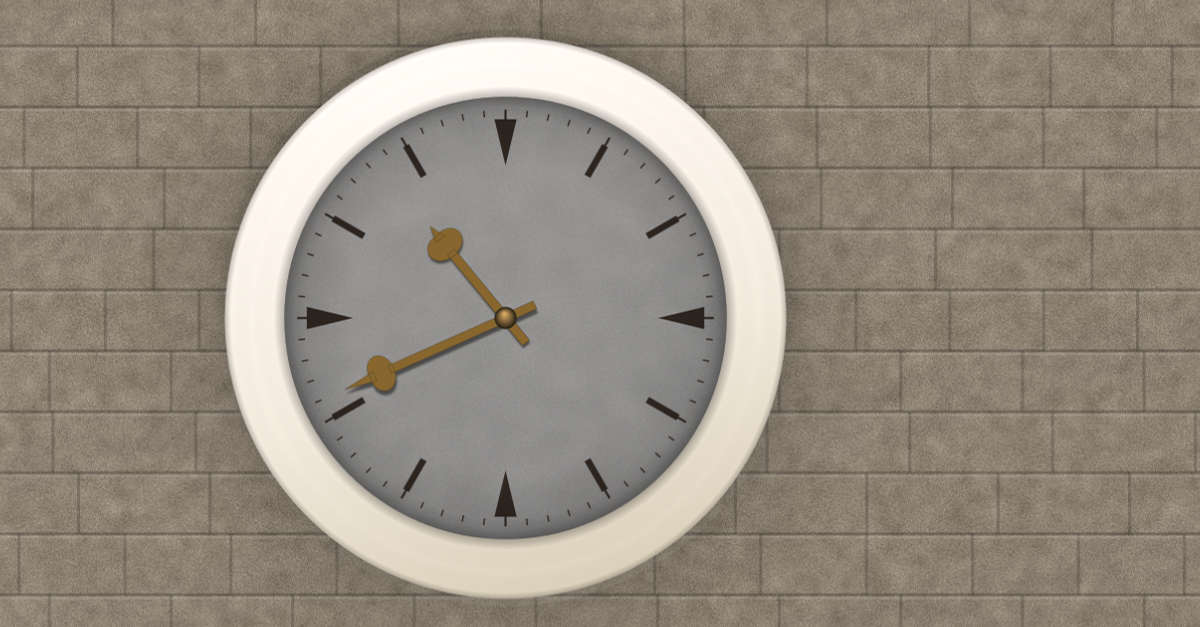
10:41
